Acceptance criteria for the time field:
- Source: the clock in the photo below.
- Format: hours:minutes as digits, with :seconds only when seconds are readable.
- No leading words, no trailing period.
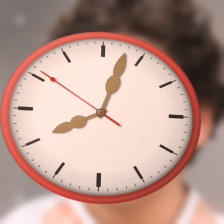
8:02:51
